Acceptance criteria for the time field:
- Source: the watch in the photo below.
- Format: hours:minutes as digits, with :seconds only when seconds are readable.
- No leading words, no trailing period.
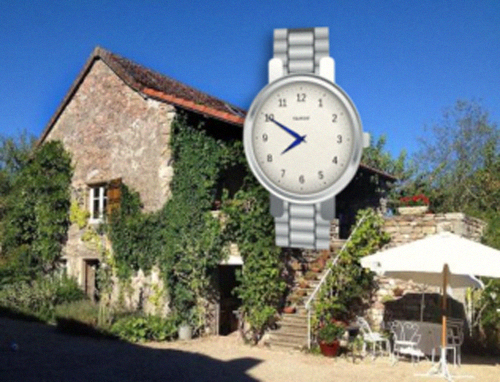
7:50
